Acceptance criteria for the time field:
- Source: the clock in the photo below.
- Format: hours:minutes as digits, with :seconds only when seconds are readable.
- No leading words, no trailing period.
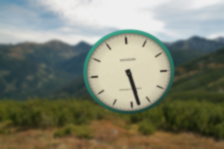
5:28
